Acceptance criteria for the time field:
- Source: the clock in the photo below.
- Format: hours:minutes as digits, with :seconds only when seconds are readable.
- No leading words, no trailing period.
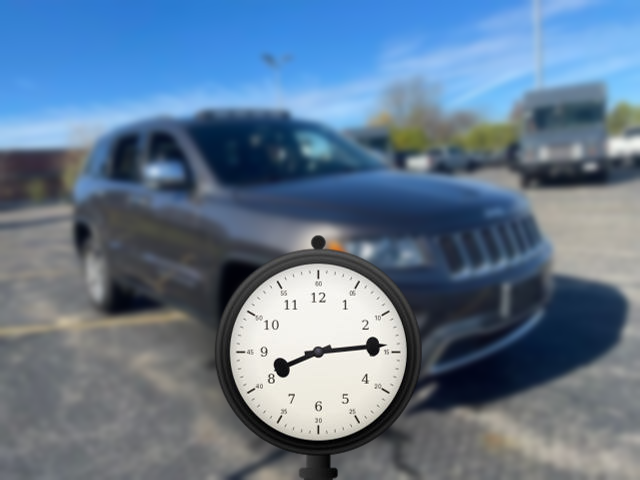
8:14
